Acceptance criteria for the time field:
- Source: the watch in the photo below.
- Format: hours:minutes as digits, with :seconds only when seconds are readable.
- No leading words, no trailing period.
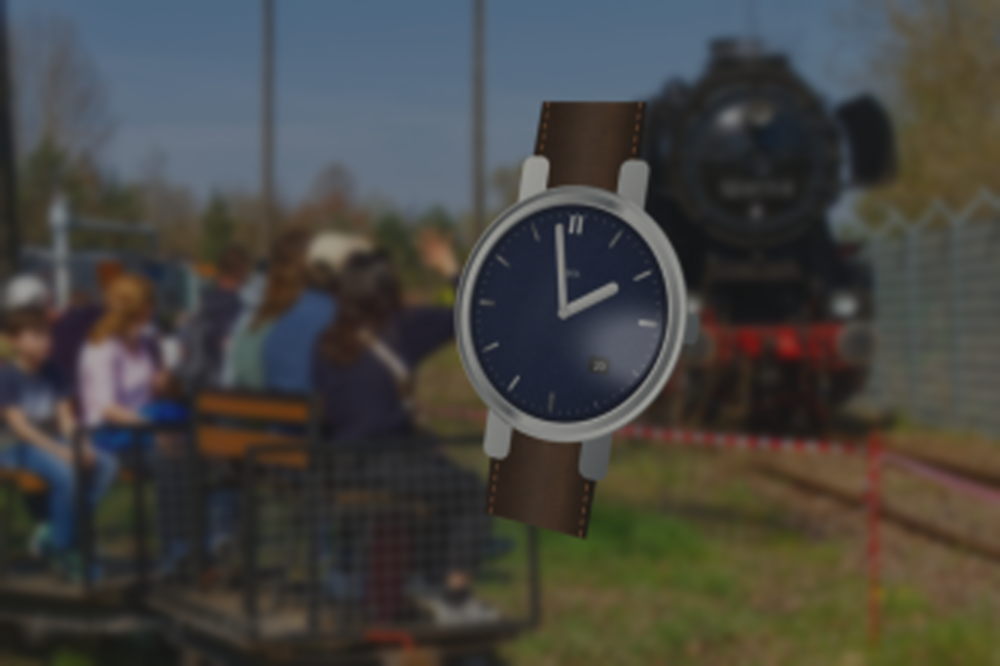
1:58
